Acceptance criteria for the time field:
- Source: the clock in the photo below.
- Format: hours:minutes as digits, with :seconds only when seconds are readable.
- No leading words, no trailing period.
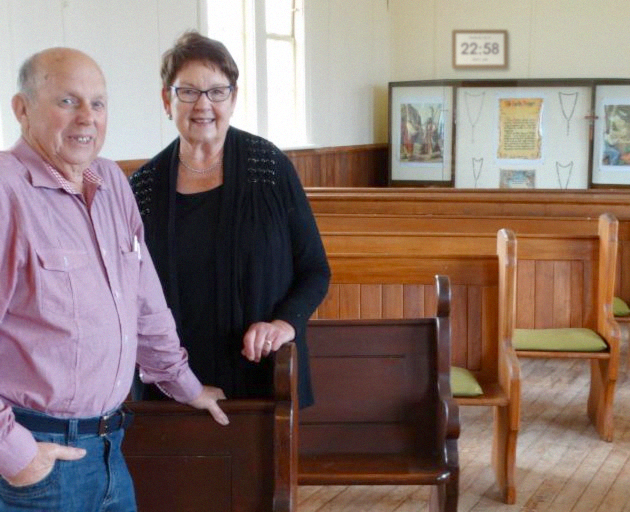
22:58
